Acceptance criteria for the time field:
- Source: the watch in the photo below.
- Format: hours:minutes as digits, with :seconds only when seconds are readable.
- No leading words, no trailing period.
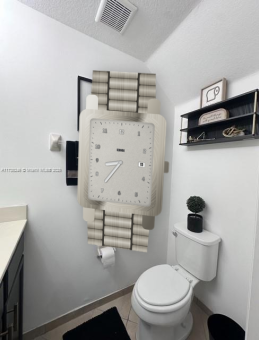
8:36
